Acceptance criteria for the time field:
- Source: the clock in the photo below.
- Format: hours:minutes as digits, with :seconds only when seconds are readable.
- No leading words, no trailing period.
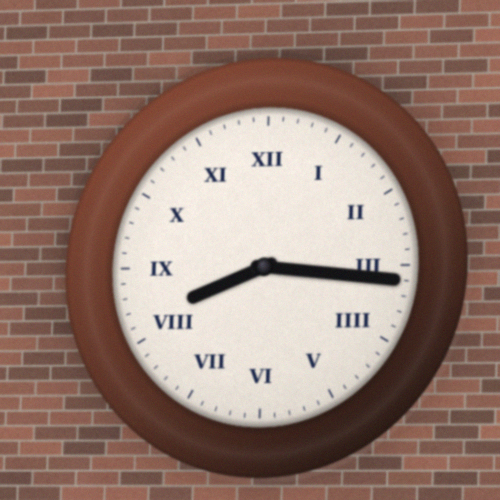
8:16
